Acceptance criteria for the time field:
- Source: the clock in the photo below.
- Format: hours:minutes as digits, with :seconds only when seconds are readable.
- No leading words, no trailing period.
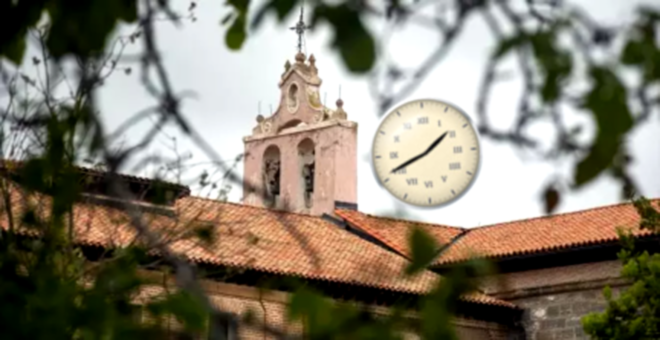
1:41
